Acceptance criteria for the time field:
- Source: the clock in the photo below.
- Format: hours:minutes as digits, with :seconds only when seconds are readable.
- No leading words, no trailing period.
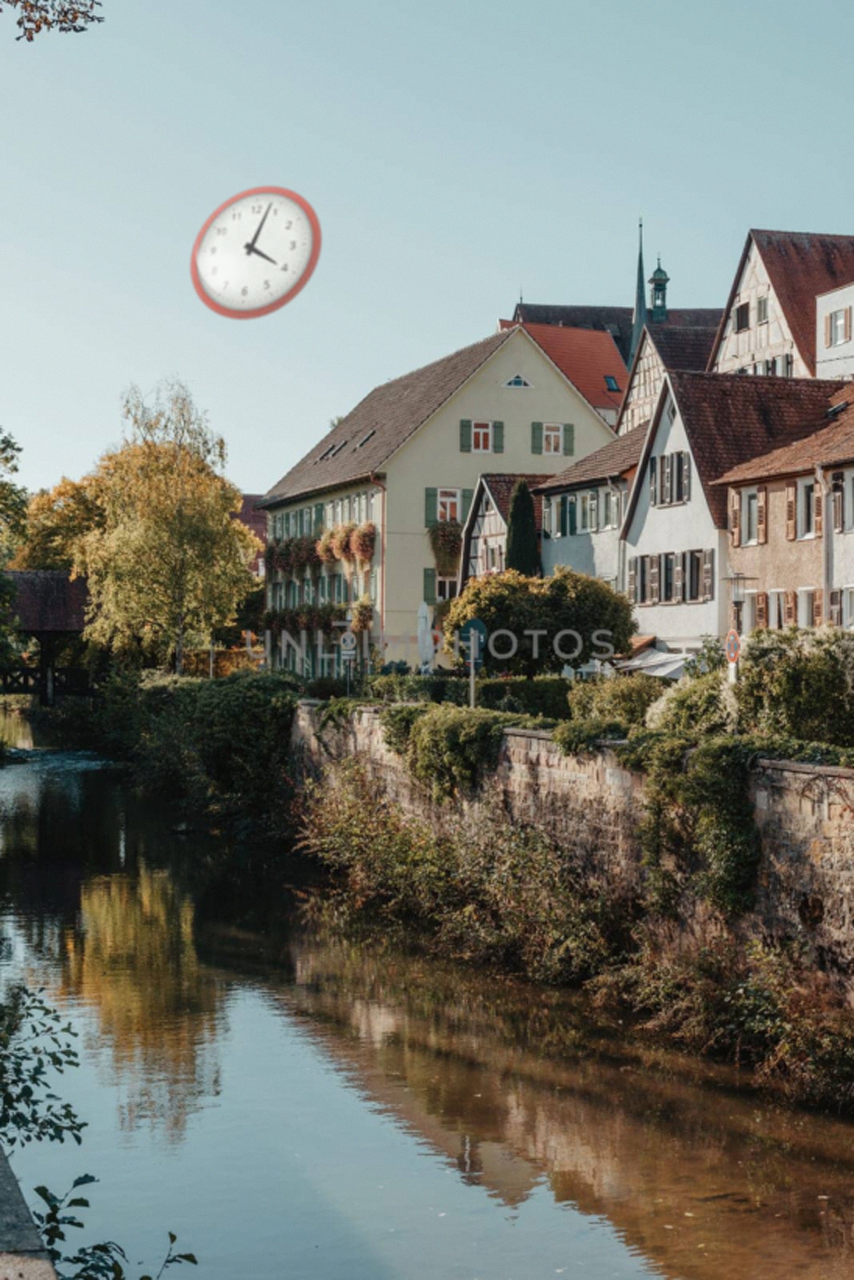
4:03
